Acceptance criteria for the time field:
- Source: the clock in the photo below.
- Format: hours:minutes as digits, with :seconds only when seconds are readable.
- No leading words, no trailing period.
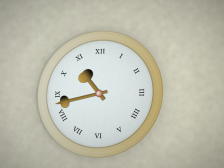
10:43
